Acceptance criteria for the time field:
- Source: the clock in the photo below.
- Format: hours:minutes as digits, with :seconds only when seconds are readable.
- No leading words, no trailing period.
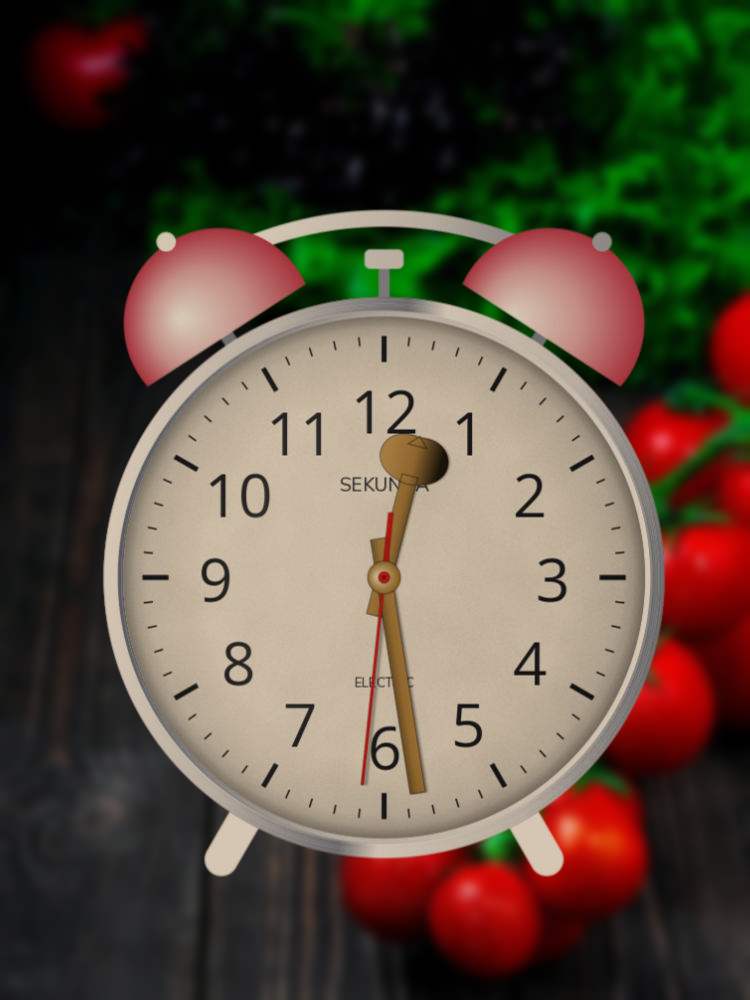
12:28:31
